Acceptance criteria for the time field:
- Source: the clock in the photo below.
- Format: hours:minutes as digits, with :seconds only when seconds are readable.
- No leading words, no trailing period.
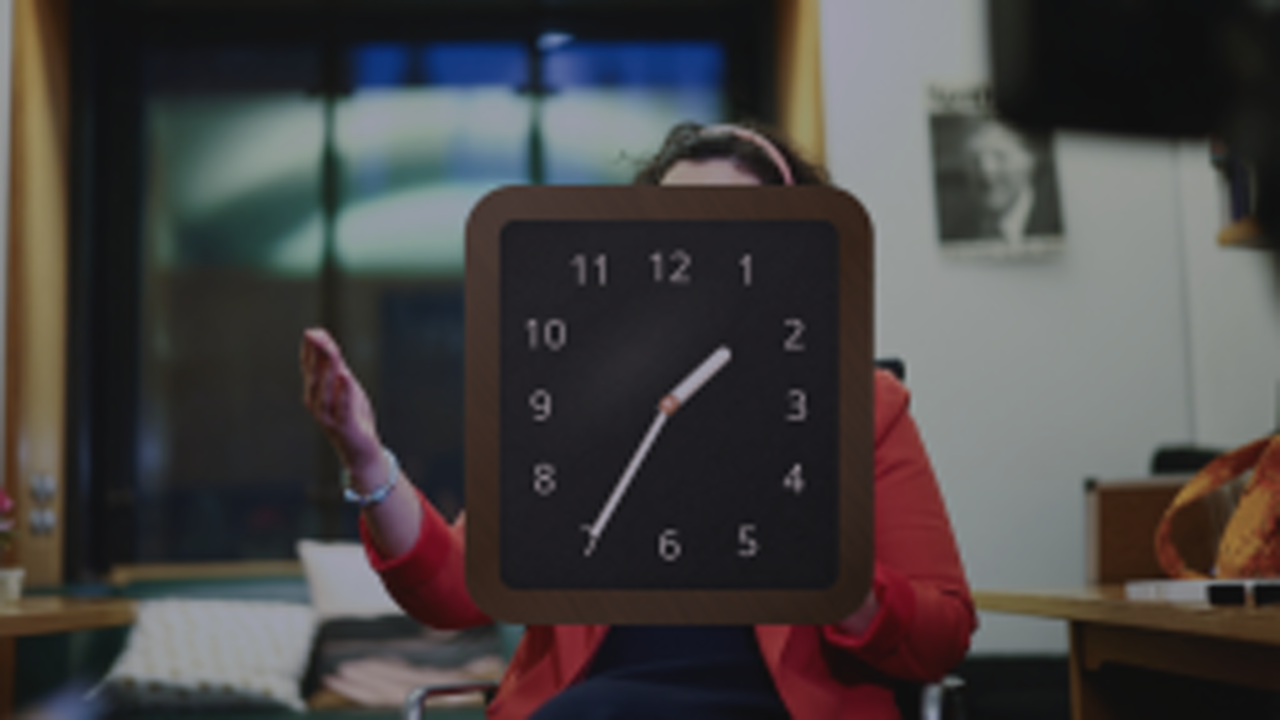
1:35
